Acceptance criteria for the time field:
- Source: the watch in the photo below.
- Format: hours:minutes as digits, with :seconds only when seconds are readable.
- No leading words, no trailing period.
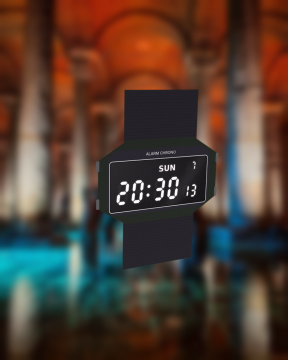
20:30:13
